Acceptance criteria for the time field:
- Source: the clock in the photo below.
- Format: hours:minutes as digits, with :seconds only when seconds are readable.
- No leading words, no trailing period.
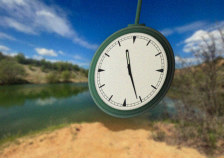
11:26
